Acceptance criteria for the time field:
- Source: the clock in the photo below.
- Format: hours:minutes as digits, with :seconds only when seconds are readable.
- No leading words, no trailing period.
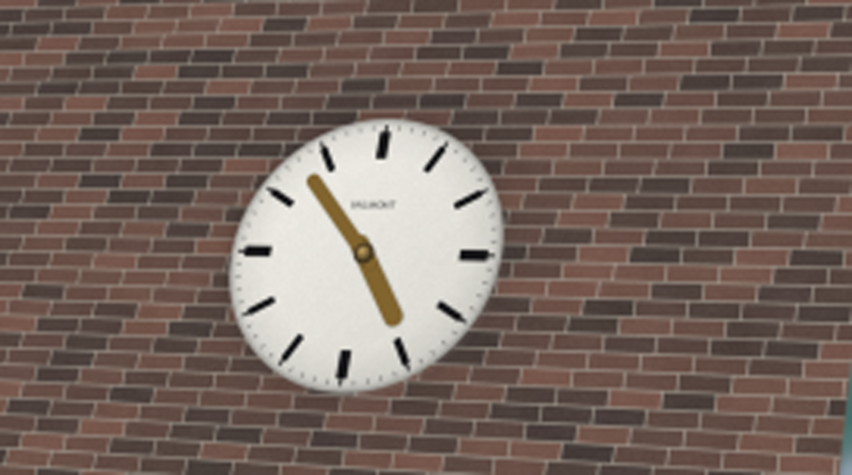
4:53
